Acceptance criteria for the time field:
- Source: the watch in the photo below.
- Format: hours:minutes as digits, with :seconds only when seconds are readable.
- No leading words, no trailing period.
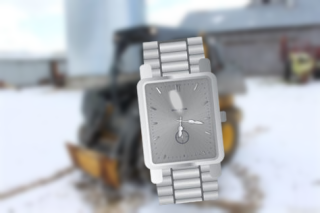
6:17
